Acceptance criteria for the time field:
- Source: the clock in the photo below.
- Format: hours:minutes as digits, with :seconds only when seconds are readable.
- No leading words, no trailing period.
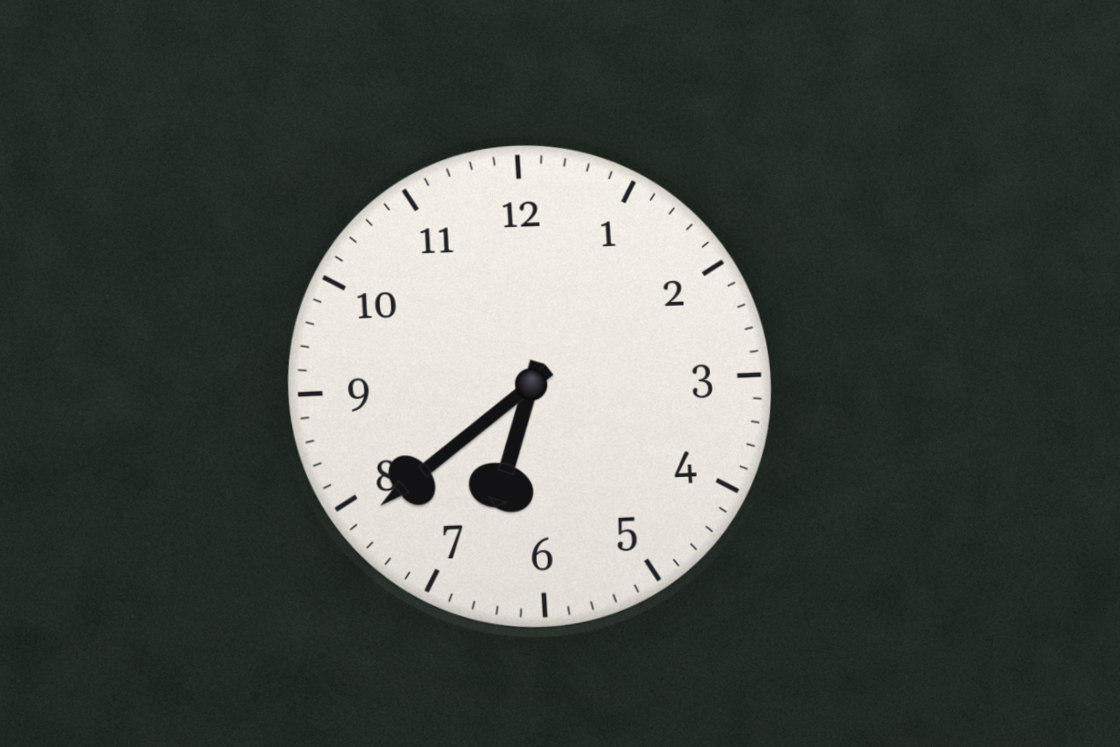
6:39
